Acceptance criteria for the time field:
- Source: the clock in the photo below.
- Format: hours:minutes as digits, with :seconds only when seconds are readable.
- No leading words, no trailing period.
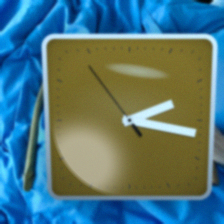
2:16:54
